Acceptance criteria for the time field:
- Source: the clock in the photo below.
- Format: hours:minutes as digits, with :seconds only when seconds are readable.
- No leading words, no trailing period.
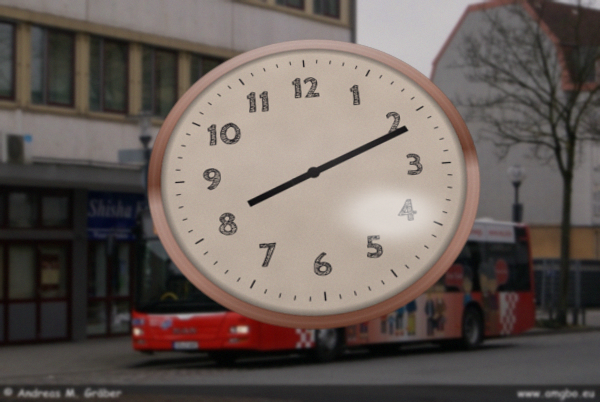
8:11
